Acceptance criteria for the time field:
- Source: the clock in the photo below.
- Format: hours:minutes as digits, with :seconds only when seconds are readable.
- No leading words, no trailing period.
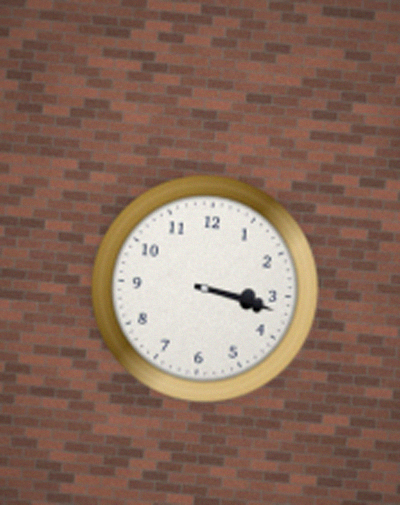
3:17
